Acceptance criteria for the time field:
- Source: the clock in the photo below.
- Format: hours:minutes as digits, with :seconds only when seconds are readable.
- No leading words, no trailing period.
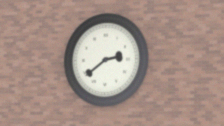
2:39
